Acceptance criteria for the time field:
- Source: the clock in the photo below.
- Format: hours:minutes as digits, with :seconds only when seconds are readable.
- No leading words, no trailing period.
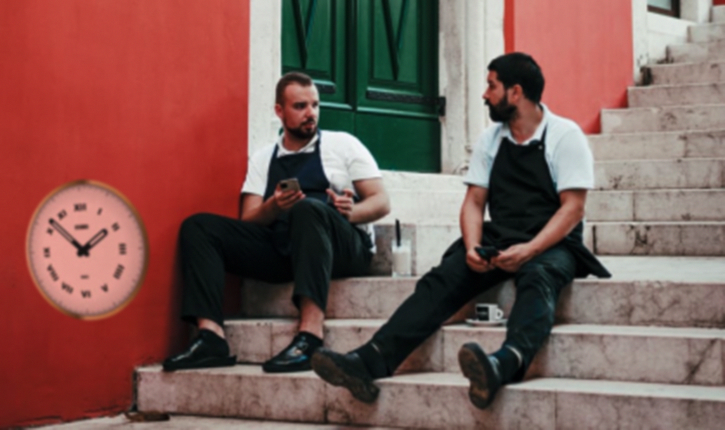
1:52
